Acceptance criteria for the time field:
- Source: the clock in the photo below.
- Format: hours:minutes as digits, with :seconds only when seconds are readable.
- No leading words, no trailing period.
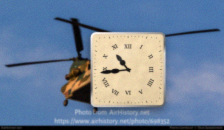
10:44
